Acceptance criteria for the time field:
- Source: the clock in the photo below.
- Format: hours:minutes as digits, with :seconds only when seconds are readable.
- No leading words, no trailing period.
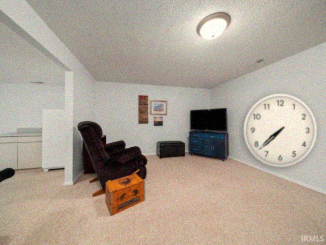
7:38
